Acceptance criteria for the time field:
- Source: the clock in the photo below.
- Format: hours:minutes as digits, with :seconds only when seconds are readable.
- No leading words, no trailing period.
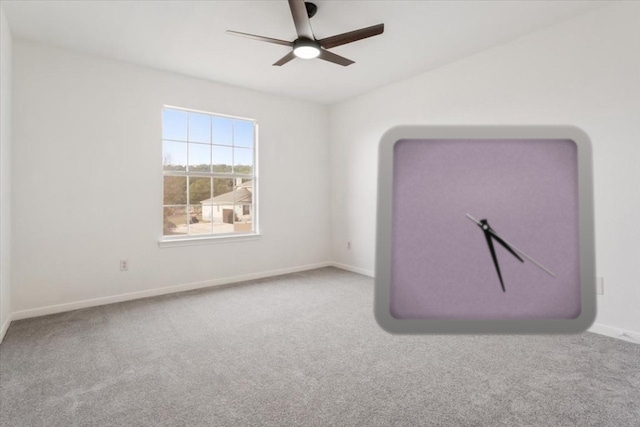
4:27:21
